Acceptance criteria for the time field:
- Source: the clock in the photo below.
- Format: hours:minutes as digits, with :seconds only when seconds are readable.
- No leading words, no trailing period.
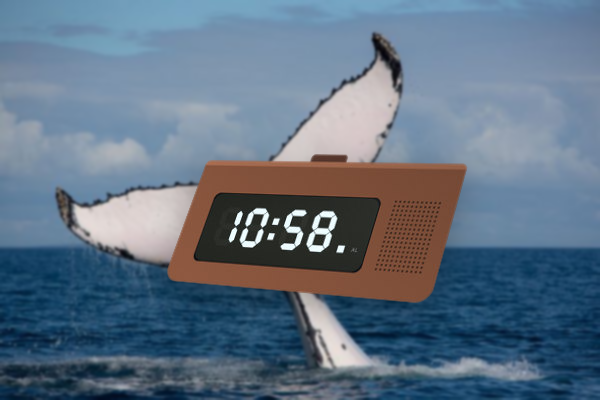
10:58
